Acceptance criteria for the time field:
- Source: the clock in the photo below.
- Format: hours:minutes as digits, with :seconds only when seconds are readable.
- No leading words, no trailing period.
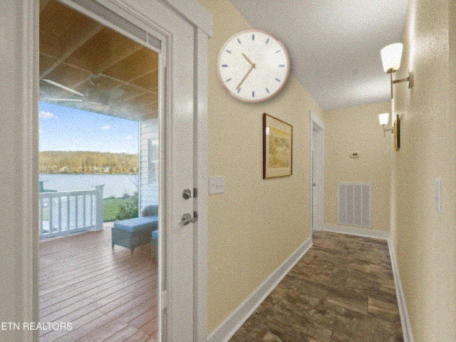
10:36
